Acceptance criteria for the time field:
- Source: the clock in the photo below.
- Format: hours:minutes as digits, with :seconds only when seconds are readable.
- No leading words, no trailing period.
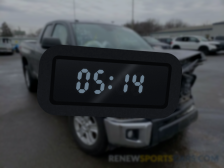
5:14
